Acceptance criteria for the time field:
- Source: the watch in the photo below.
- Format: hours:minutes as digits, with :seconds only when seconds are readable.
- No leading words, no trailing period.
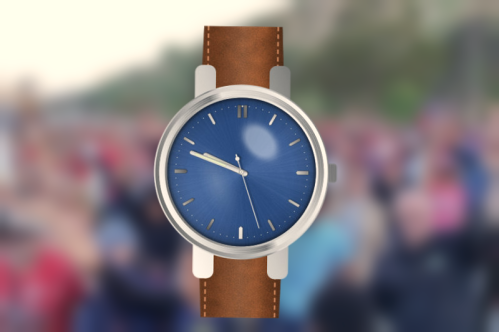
9:48:27
